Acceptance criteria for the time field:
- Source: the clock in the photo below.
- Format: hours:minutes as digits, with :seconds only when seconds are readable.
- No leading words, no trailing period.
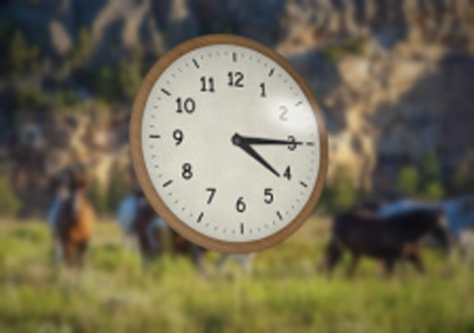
4:15
